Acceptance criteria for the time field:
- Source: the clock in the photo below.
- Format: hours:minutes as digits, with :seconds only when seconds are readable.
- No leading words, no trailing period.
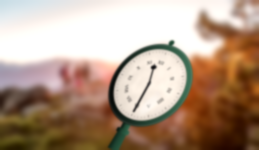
11:30
